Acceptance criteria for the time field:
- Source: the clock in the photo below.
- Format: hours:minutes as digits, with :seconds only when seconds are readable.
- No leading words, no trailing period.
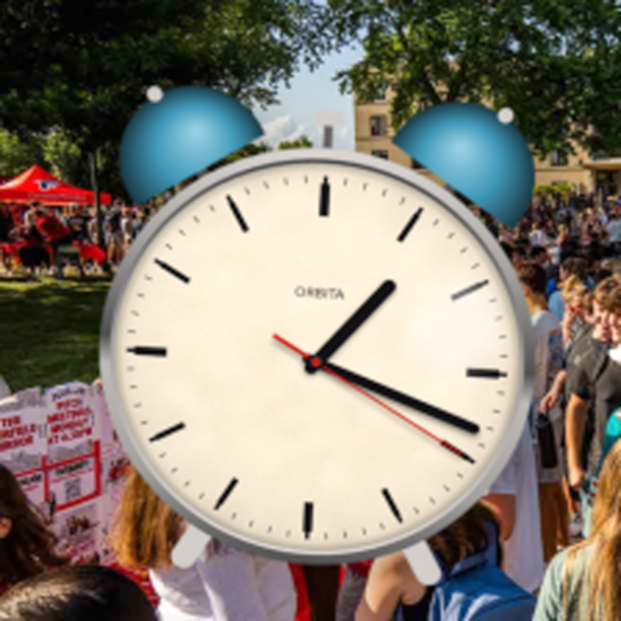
1:18:20
